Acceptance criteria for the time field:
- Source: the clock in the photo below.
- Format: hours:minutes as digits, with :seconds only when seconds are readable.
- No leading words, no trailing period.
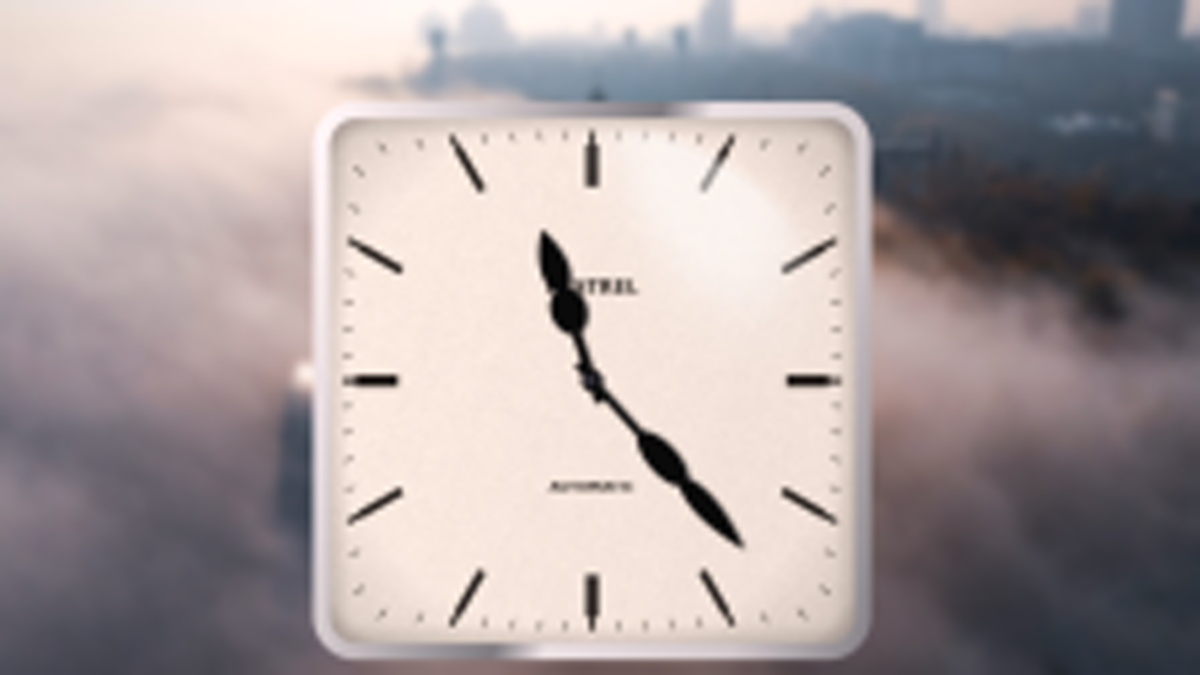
11:23
